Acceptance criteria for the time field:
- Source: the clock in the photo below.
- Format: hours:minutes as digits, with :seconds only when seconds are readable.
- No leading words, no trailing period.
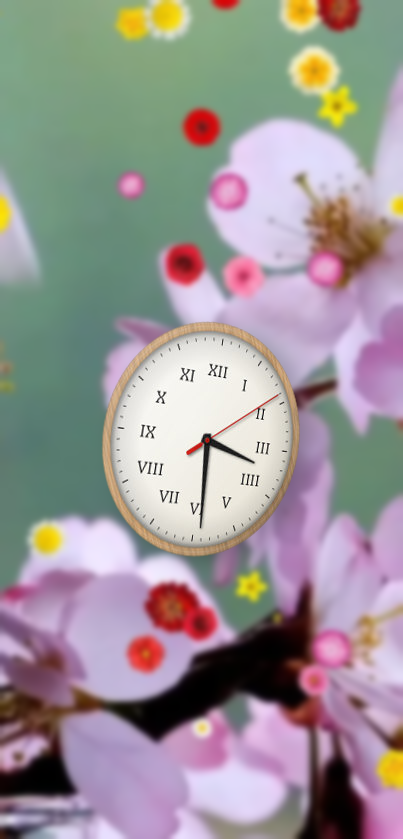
3:29:09
